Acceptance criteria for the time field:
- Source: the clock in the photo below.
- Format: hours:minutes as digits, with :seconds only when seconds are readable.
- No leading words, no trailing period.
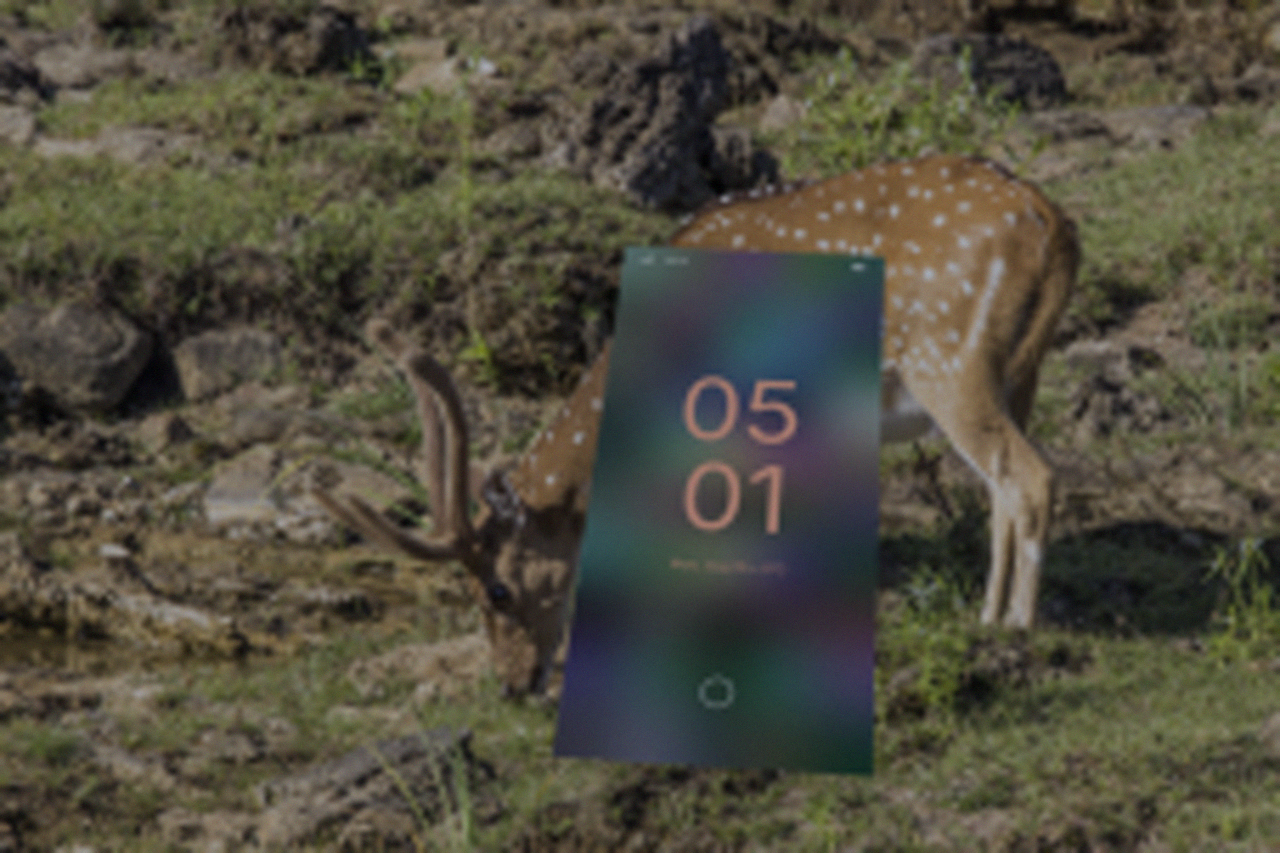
5:01
